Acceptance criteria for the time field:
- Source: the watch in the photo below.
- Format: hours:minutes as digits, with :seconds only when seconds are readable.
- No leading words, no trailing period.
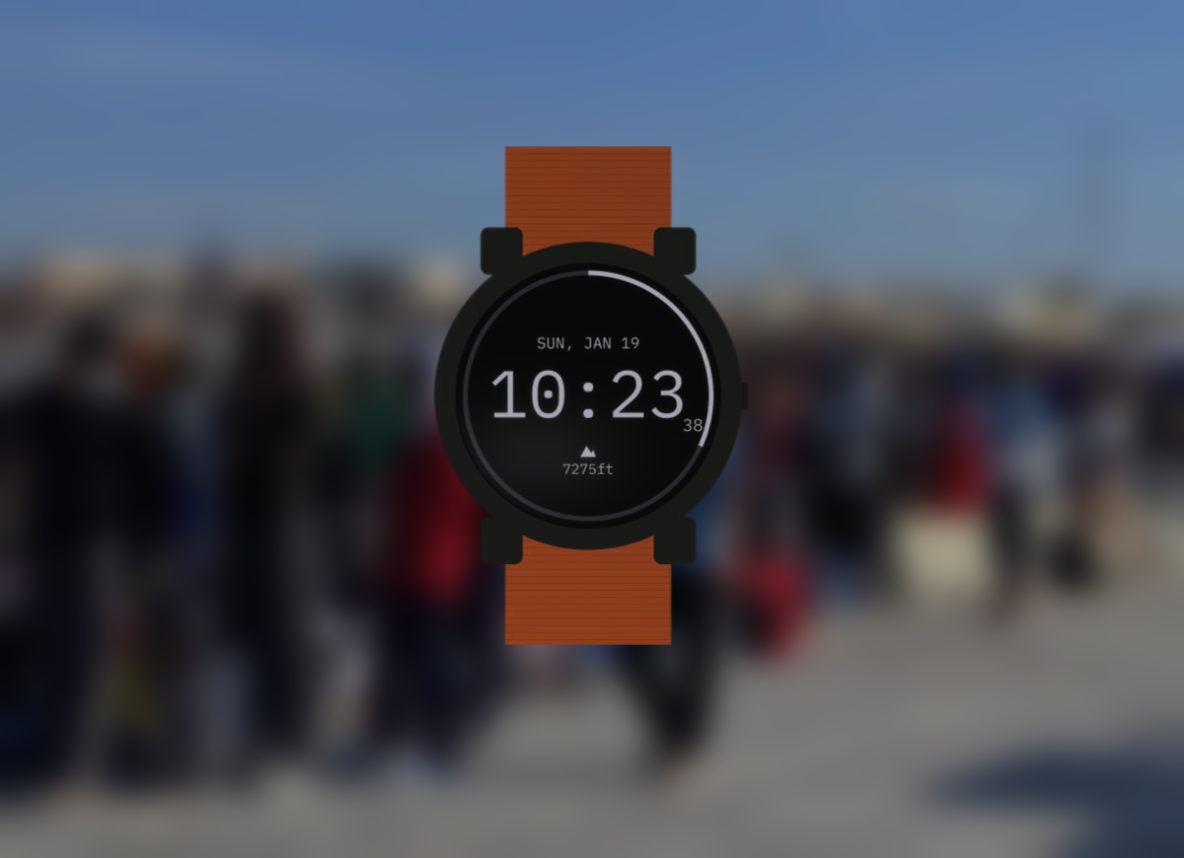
10:23:38
